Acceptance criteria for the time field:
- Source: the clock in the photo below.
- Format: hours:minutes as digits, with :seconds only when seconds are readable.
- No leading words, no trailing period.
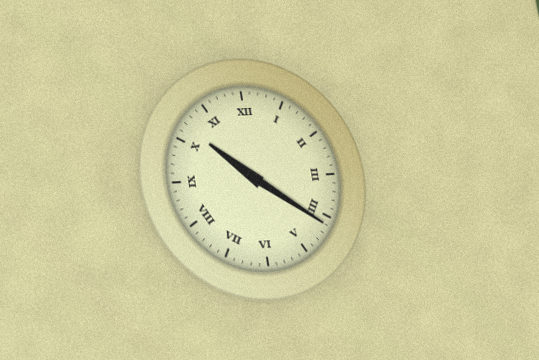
10:21
